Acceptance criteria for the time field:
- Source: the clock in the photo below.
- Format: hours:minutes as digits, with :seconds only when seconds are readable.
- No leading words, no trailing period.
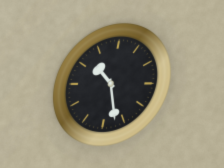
10:27
